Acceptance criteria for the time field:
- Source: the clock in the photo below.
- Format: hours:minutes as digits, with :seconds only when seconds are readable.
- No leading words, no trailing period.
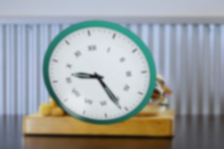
9:26
